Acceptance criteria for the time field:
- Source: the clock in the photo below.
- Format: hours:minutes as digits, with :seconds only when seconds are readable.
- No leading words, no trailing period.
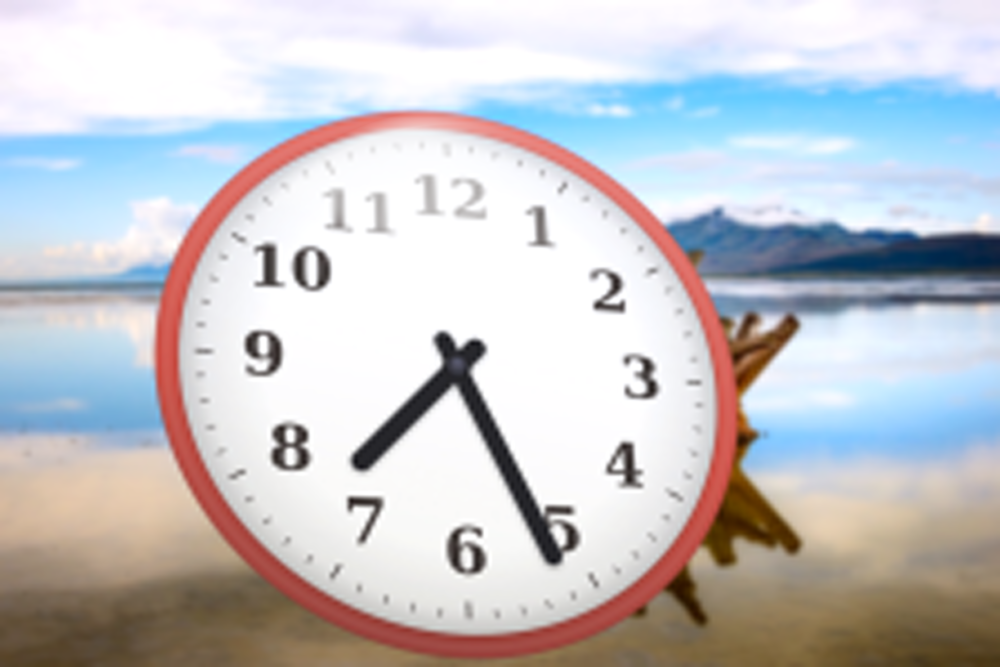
7:26
